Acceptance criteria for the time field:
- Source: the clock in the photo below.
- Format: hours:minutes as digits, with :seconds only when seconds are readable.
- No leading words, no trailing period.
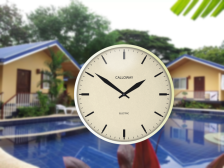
1:51
